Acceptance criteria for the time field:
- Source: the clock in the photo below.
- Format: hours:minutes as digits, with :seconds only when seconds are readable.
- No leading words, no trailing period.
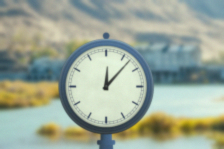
12:07
